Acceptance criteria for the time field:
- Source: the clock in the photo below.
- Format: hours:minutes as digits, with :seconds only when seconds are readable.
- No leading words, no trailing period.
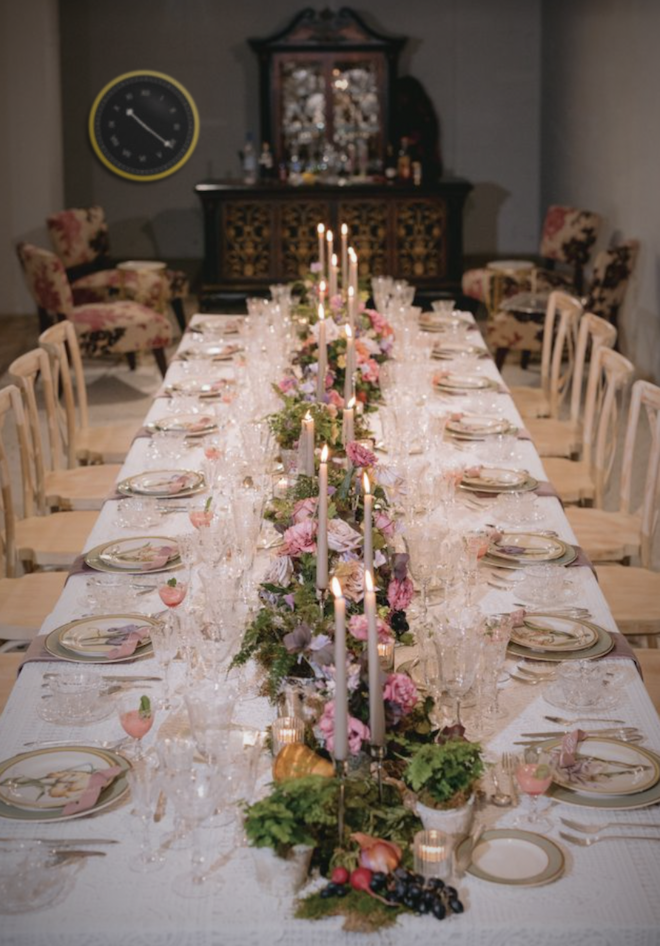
10:21
